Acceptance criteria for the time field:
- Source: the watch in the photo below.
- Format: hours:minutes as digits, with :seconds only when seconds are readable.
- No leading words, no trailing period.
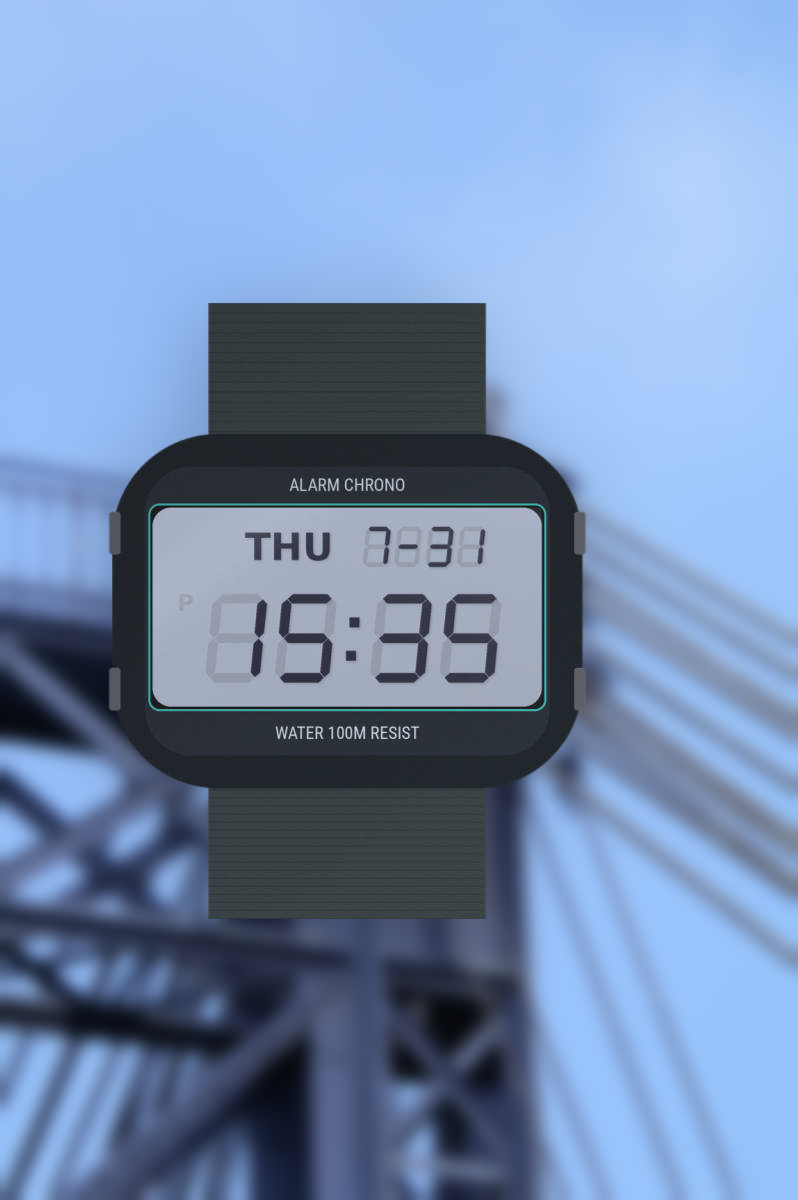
15:35
